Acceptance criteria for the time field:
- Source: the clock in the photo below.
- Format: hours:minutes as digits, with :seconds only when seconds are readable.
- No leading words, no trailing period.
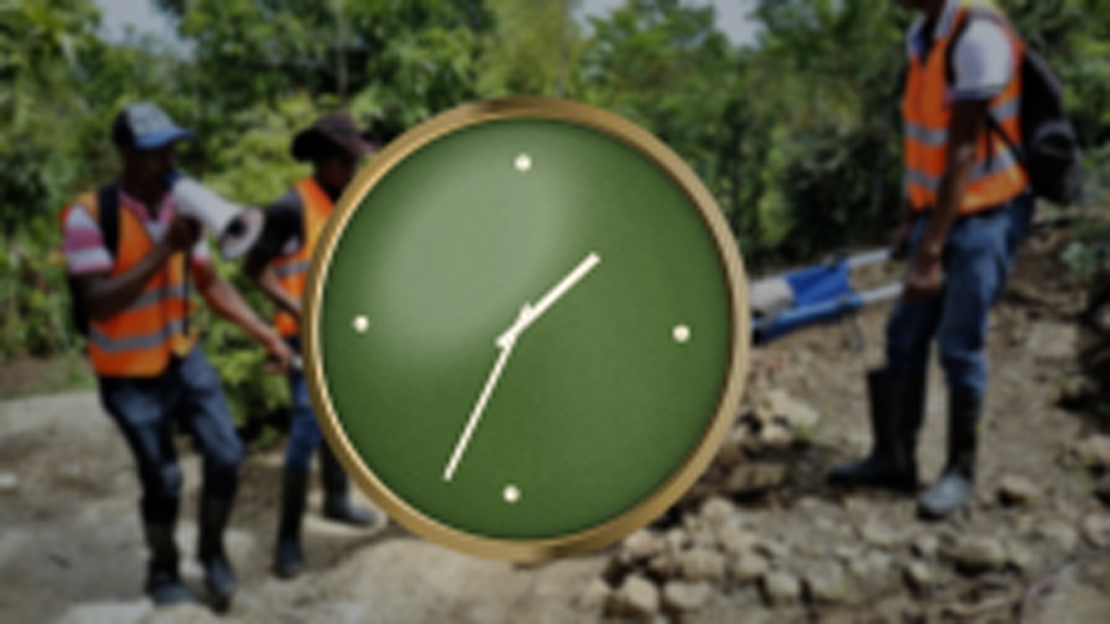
1:34
